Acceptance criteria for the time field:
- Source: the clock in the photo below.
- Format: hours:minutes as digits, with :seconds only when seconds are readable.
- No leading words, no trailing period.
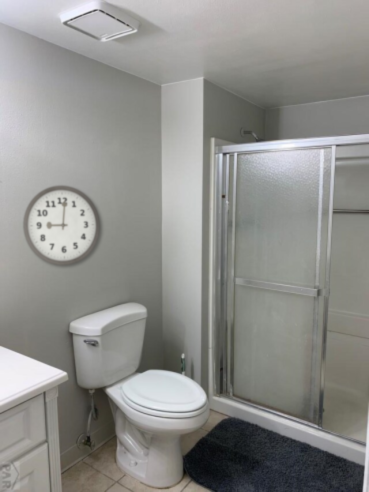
9:01
